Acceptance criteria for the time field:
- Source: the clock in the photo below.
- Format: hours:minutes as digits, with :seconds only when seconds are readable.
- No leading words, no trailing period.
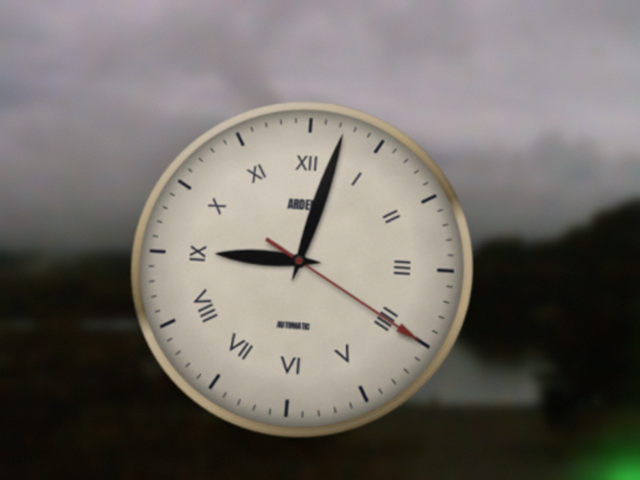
9:02:20
